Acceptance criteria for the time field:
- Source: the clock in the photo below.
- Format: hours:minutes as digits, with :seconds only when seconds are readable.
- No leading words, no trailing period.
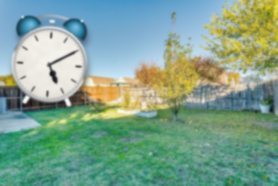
5:10
